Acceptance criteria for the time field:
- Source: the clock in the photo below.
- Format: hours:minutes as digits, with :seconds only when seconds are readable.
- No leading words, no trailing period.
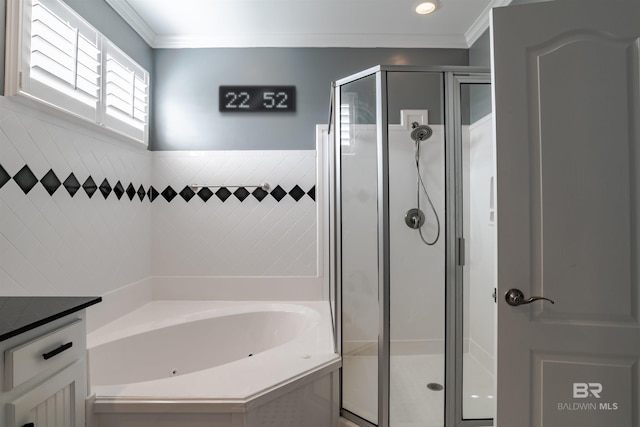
22:52
